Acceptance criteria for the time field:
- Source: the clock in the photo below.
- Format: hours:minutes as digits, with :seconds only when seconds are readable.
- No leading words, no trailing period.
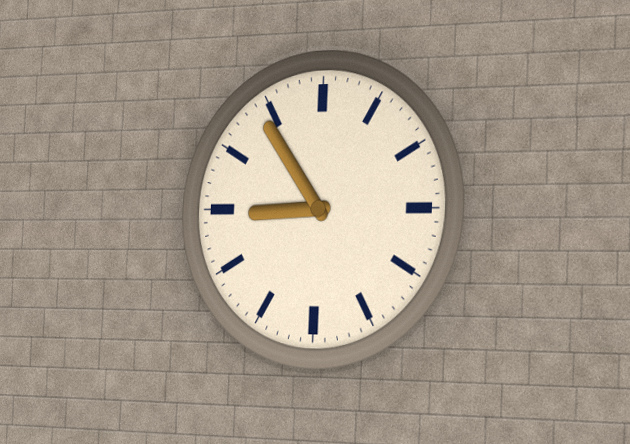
8:54
